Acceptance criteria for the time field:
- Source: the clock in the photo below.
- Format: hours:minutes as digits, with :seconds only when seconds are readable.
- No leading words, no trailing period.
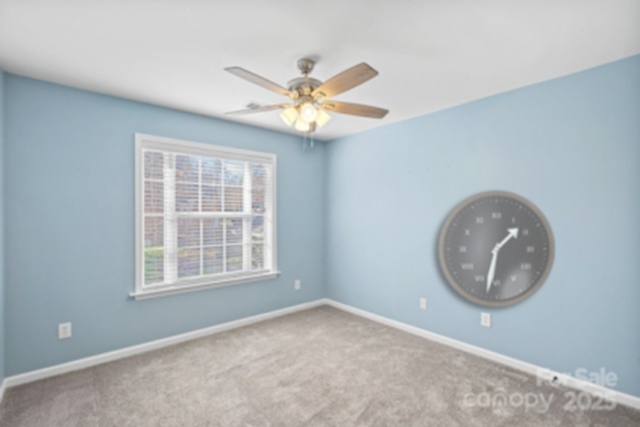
1:32
